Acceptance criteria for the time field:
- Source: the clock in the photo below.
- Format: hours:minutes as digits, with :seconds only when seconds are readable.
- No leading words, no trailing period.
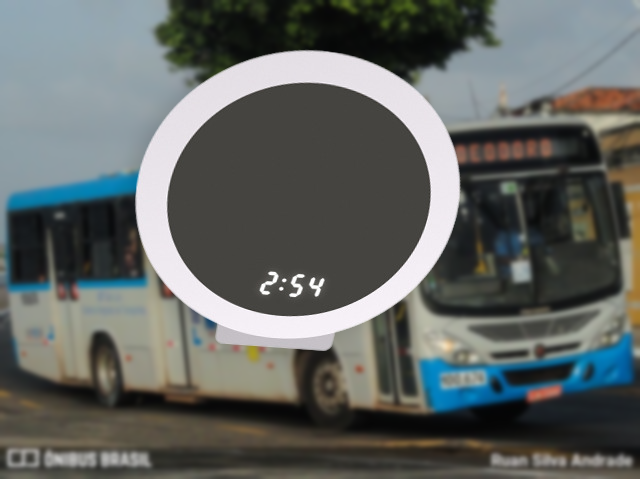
2:54
